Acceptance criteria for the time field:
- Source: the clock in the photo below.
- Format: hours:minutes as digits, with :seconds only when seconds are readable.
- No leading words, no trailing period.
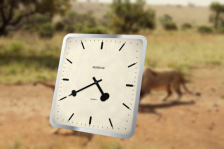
4:40
